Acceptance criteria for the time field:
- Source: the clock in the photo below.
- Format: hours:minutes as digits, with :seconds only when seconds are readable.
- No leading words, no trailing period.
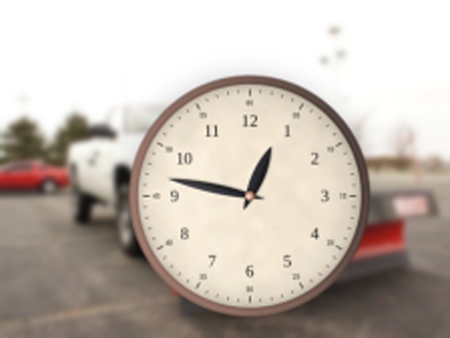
12:47
